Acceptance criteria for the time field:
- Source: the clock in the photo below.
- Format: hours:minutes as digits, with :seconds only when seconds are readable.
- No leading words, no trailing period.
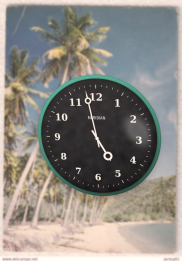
4:58
